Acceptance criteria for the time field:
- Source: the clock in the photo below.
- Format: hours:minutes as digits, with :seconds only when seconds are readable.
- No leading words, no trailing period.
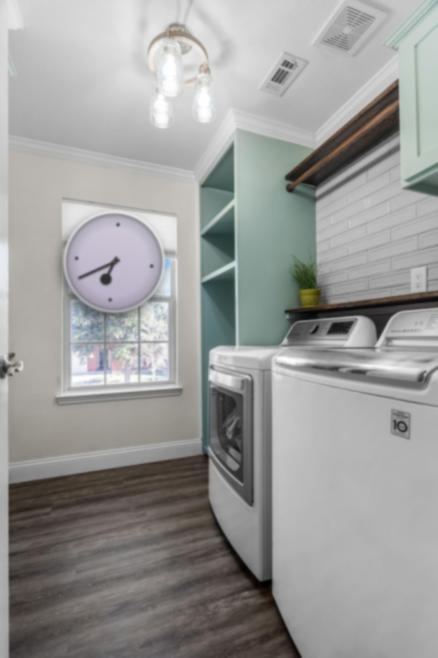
6:40
